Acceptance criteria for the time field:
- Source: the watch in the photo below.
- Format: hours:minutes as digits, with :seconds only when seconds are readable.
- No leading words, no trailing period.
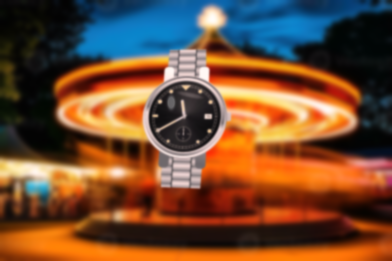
11:40
